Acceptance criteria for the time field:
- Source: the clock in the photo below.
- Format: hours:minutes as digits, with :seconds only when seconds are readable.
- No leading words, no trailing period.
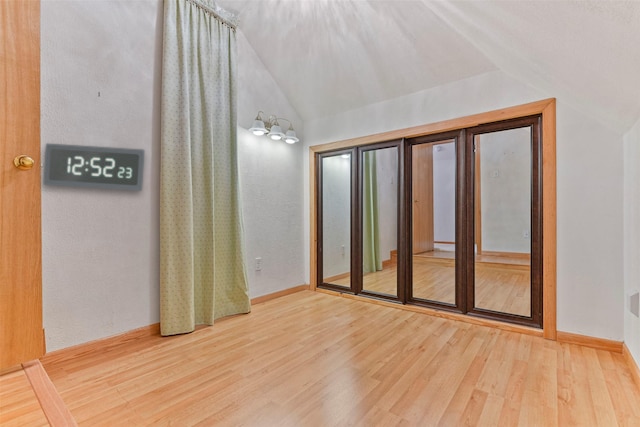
12:52:23
